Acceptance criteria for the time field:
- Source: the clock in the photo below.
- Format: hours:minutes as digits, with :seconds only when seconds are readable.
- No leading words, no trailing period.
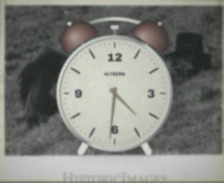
4:31
